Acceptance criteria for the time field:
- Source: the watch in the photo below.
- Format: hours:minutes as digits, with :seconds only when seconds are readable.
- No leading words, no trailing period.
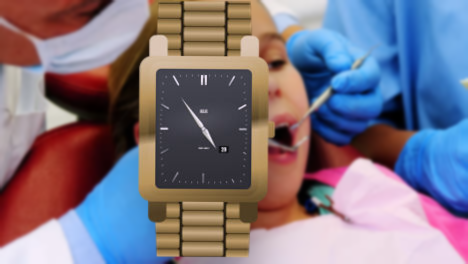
4:54
